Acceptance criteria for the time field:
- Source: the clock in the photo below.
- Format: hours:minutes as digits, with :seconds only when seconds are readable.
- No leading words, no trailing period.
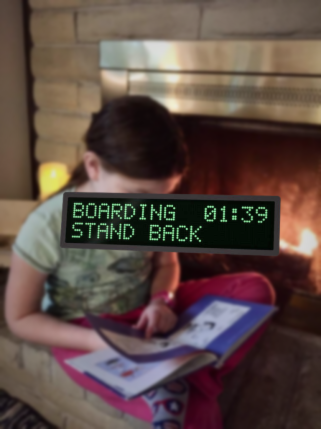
1:39
